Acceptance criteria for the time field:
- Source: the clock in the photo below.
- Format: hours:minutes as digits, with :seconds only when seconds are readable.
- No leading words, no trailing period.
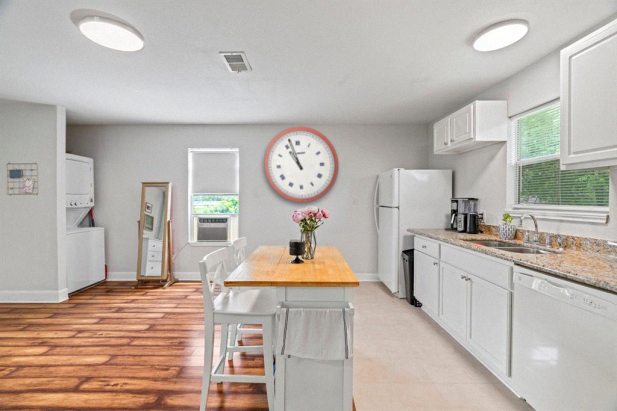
10:57
